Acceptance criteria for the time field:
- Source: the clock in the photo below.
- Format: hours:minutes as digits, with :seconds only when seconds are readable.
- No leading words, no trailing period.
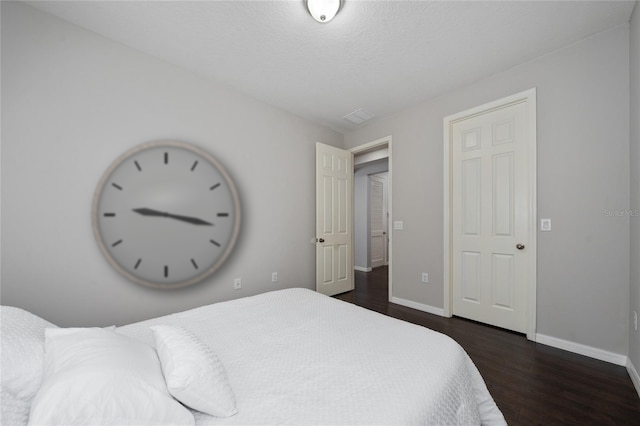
9:17
